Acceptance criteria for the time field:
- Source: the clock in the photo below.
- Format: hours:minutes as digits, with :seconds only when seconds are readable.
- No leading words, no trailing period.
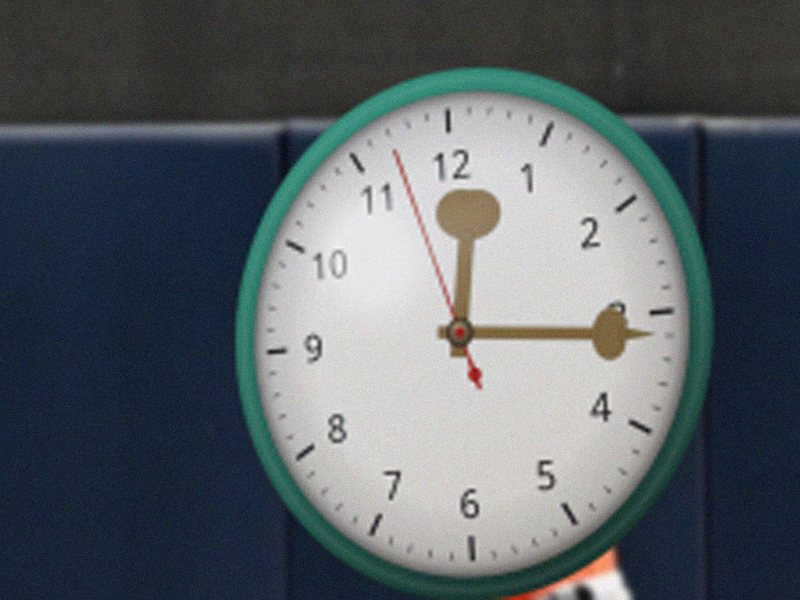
12:15:57
